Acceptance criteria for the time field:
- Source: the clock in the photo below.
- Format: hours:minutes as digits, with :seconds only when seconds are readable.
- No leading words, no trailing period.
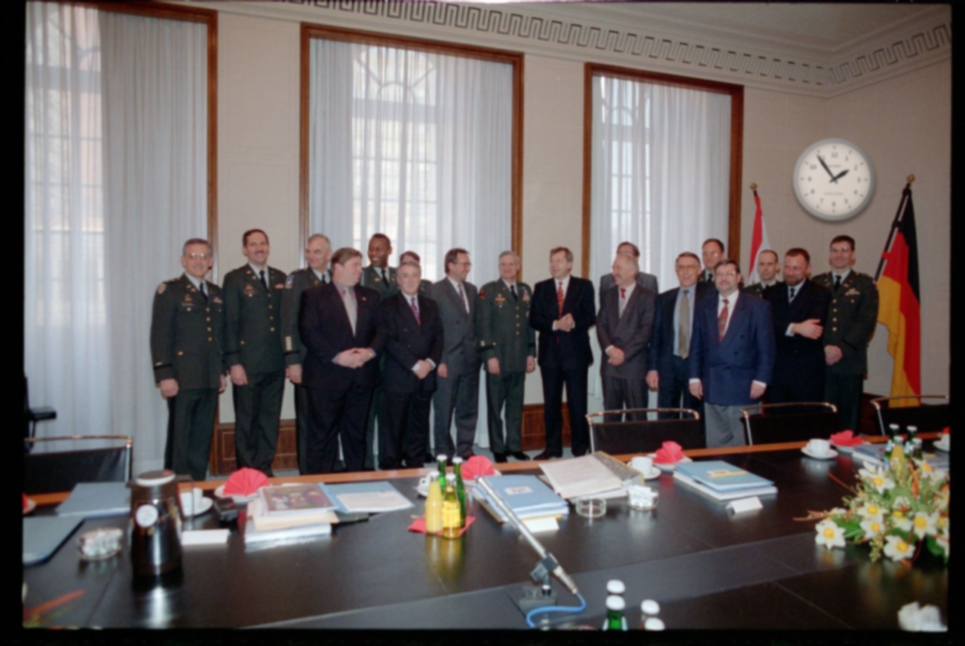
1:54
